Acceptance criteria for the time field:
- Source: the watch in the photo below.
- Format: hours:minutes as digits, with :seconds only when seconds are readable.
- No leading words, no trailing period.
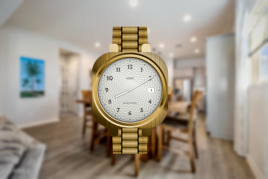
8:10
